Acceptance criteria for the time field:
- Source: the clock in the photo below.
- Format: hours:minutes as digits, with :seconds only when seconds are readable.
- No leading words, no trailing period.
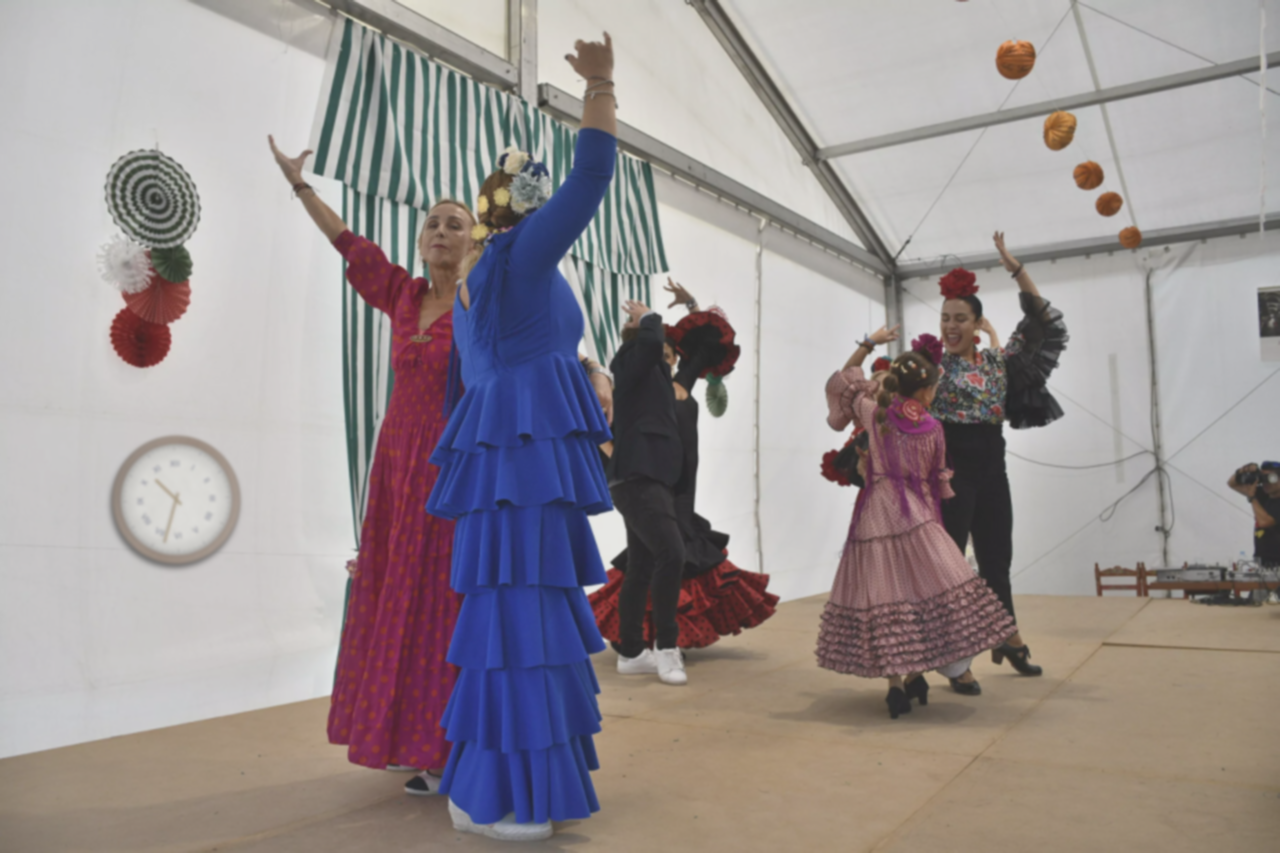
10:33
